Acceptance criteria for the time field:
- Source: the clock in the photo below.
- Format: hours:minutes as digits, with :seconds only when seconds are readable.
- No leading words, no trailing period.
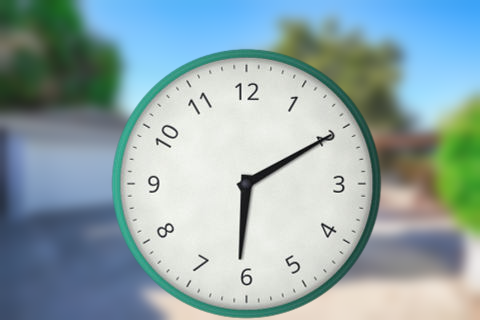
6:10
